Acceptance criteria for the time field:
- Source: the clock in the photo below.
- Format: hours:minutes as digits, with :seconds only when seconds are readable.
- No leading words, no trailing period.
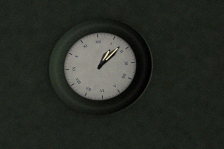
1:08
